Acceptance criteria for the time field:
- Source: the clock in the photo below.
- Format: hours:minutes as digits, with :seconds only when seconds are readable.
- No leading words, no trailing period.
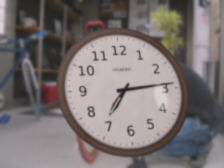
7:14
